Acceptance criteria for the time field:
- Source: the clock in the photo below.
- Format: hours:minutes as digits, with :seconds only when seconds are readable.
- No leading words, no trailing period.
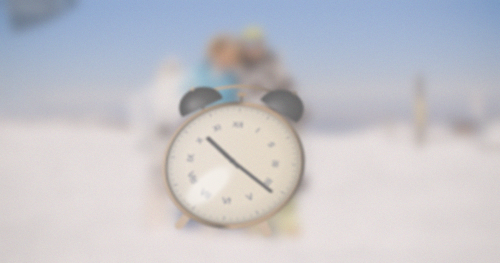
10:21
